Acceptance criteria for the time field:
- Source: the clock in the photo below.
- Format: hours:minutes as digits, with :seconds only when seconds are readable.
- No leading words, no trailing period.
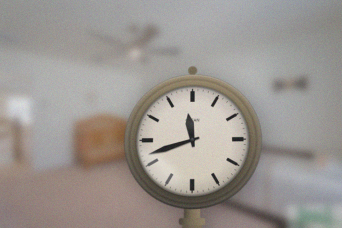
11:42
